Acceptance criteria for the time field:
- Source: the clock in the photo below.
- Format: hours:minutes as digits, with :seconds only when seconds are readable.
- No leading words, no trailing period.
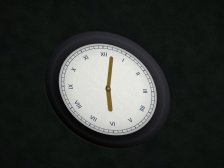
6:02
